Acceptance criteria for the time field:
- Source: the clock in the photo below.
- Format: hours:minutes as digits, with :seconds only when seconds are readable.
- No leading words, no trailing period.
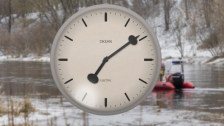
7:09
